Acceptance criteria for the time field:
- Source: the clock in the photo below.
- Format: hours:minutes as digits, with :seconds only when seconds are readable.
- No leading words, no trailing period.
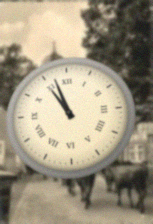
10:57
